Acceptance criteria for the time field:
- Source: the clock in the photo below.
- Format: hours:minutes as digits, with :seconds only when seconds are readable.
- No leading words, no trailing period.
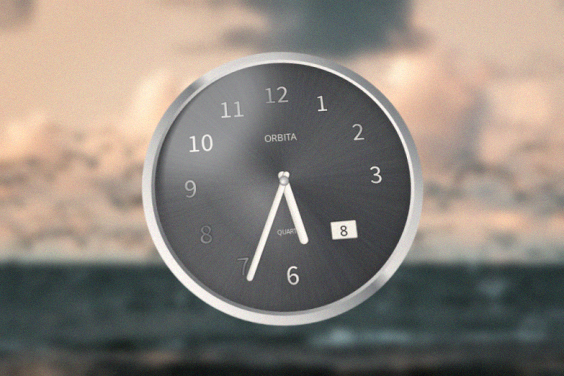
5:34
